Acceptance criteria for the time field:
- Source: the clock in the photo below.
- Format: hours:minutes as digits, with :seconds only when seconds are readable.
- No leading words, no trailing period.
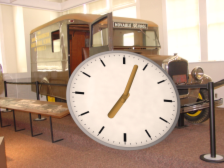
7:03
